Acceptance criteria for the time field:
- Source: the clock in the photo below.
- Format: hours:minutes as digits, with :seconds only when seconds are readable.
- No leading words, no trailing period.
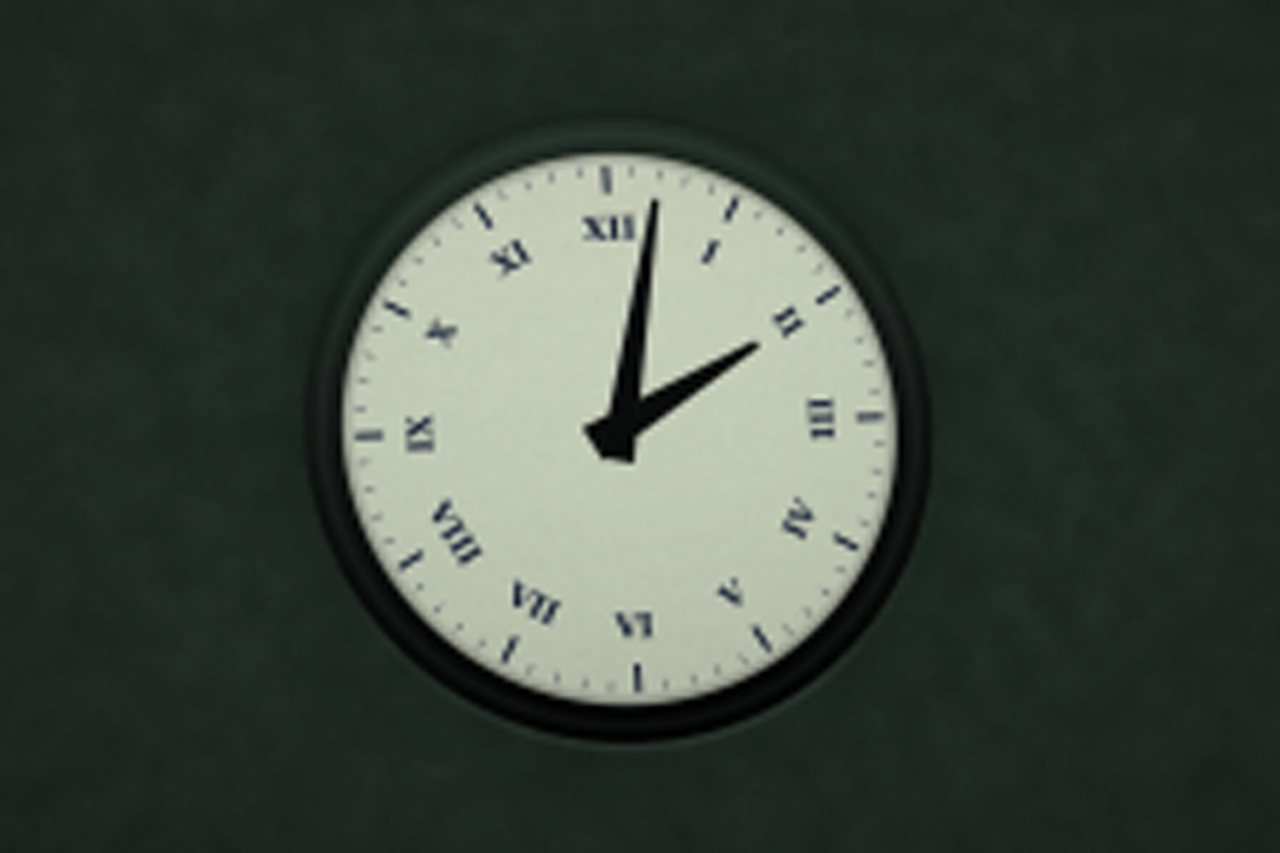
2:02
